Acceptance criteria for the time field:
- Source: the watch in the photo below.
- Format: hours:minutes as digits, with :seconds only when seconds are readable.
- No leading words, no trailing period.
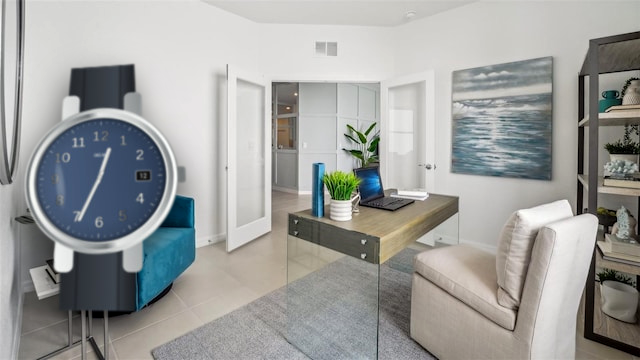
12:34
